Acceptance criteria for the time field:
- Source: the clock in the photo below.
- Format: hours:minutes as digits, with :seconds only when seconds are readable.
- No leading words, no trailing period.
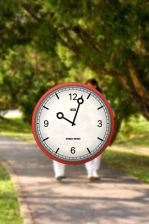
10:03
